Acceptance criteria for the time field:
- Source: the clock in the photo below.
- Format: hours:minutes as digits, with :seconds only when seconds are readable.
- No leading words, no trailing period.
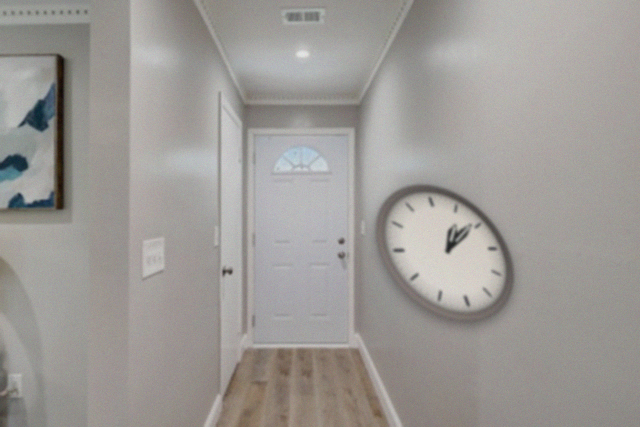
1:09
